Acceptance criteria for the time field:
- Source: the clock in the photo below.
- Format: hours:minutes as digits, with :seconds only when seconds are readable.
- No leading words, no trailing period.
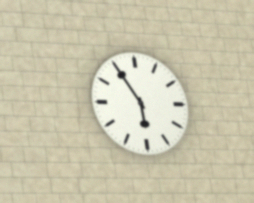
5:55
